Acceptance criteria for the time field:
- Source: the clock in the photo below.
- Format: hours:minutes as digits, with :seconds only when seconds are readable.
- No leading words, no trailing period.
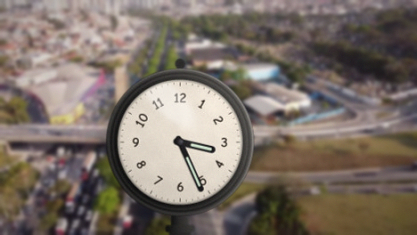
3:26
